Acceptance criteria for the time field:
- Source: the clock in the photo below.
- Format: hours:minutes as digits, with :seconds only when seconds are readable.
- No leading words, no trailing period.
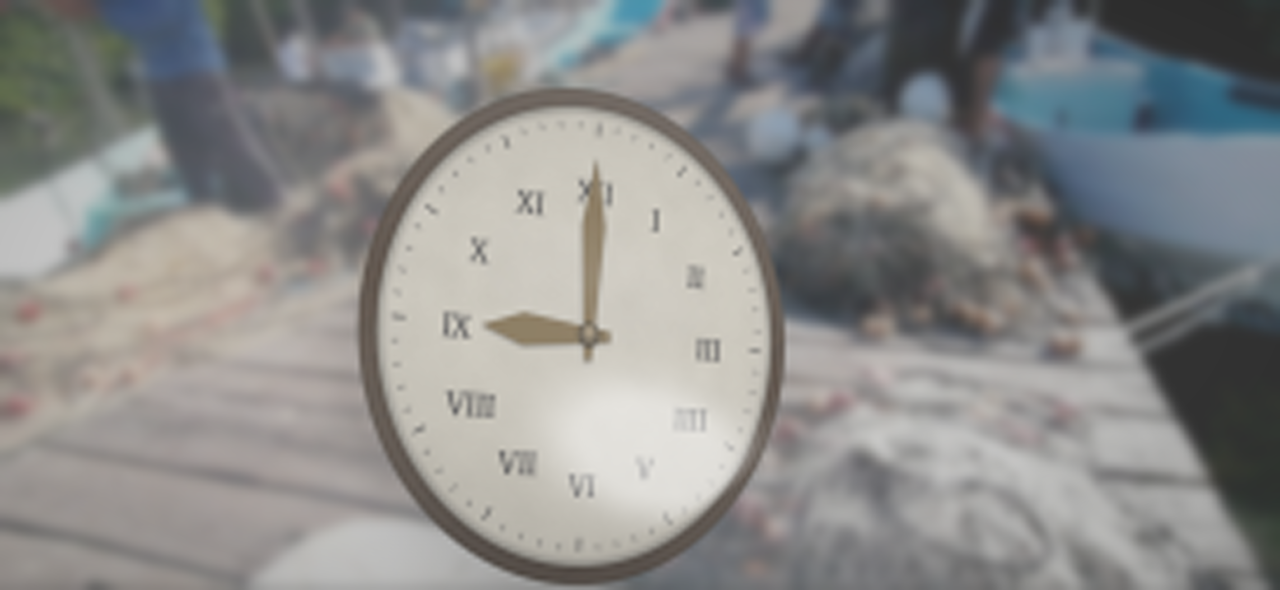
9:00
